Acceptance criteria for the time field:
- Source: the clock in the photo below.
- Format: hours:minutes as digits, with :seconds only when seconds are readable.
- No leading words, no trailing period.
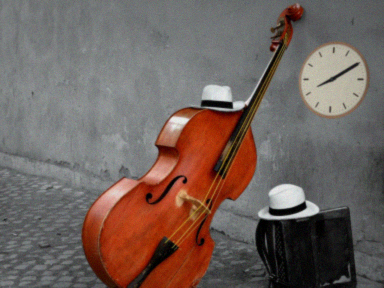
8:10
